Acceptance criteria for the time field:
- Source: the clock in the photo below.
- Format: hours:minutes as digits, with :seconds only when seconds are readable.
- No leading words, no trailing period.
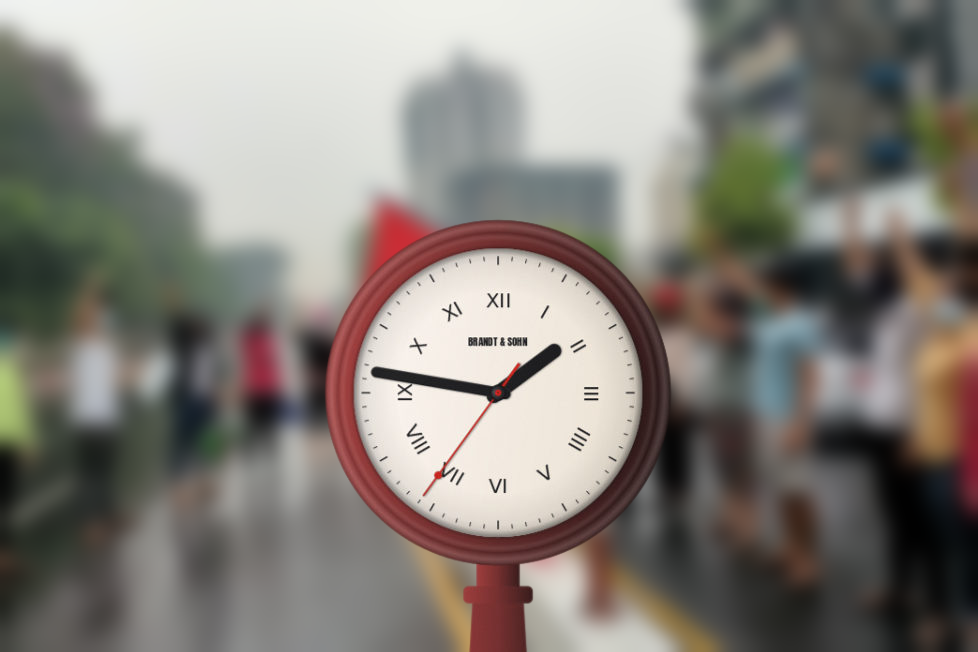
1:46:36
